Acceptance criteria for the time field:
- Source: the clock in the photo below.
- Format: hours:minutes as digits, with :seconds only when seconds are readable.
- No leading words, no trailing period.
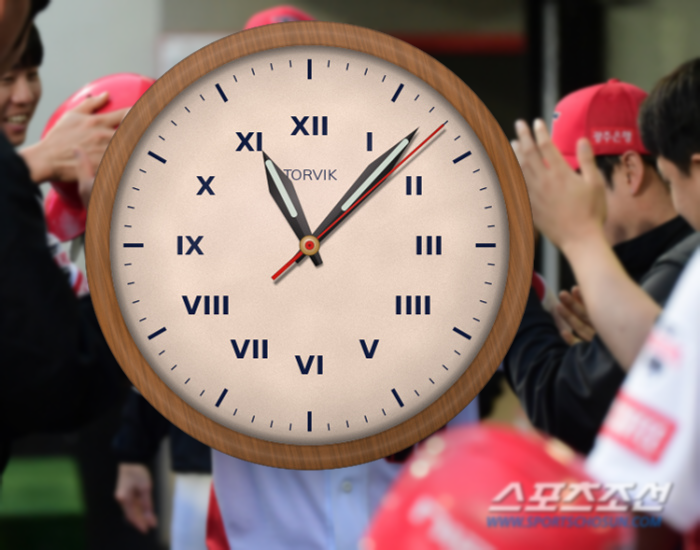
11:07:08
